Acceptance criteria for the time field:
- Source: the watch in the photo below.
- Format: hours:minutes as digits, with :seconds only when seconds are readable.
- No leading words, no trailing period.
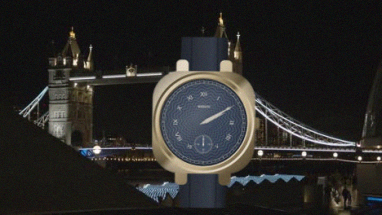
2:10
